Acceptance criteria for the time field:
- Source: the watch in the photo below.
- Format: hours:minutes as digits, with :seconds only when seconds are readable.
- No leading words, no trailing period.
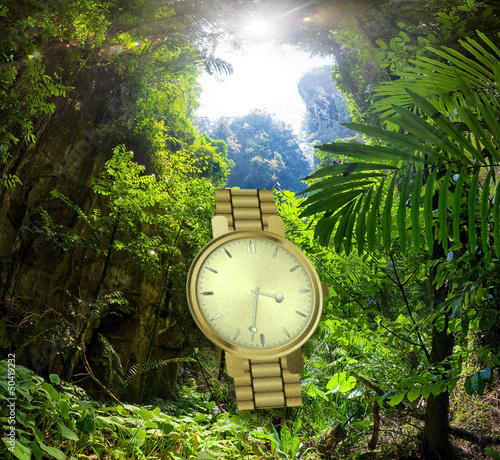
3:32
